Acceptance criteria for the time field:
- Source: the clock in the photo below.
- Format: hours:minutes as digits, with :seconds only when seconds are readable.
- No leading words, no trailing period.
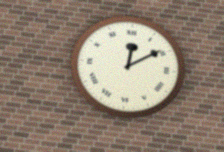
12:09
